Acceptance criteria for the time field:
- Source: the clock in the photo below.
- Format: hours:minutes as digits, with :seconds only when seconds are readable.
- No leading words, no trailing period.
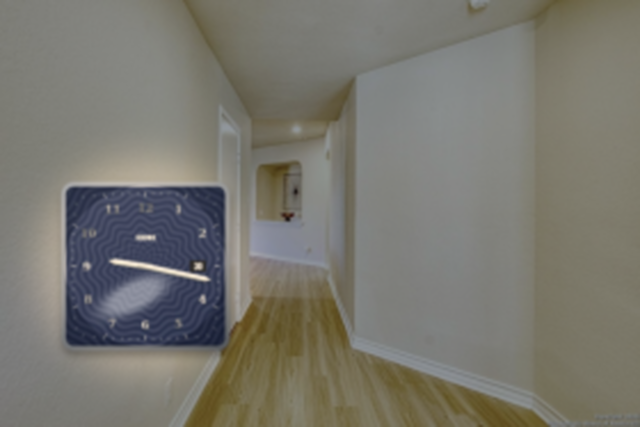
9:17
